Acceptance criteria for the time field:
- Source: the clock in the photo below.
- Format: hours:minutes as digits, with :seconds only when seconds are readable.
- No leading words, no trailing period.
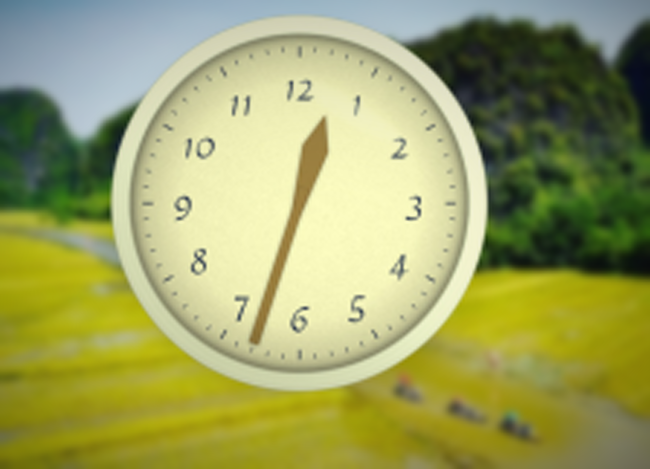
12:33
